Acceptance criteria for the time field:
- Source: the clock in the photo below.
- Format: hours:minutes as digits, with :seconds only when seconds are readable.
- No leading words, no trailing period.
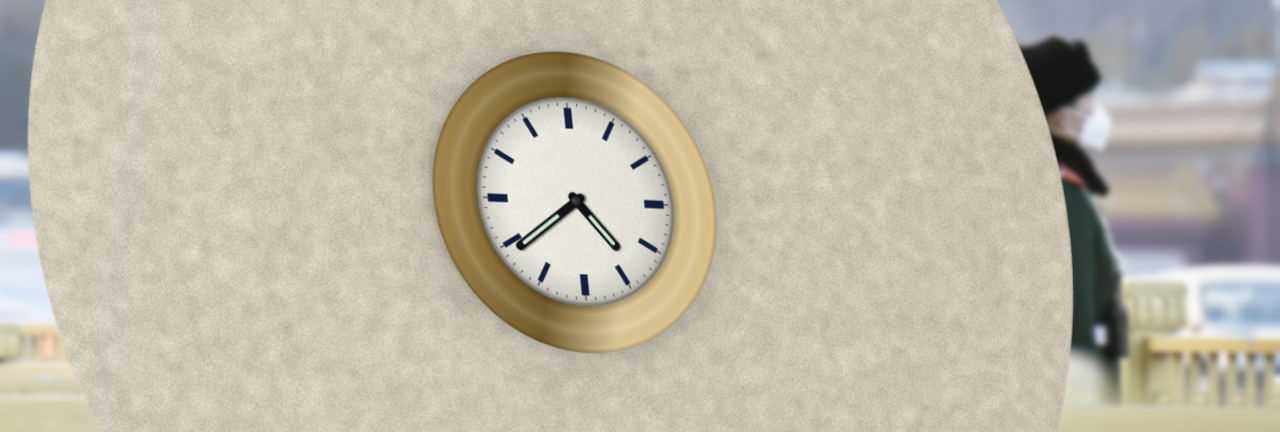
4:39
